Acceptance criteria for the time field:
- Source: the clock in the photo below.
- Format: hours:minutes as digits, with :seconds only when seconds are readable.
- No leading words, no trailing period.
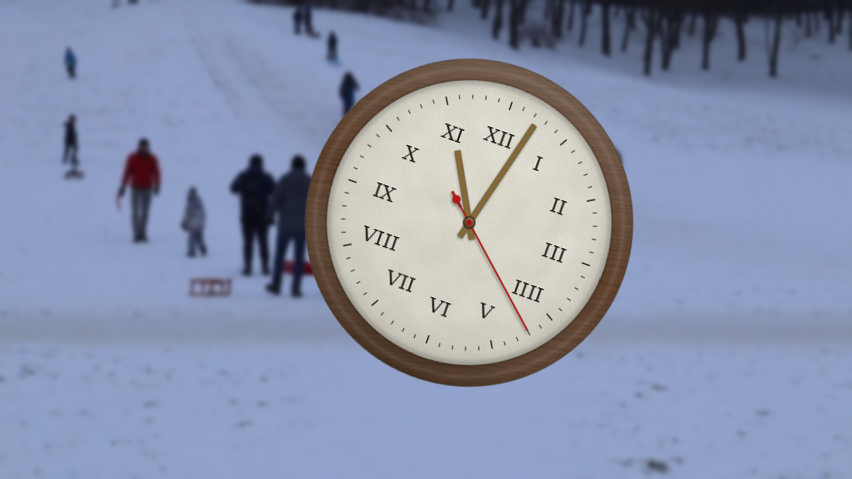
11:02:22
